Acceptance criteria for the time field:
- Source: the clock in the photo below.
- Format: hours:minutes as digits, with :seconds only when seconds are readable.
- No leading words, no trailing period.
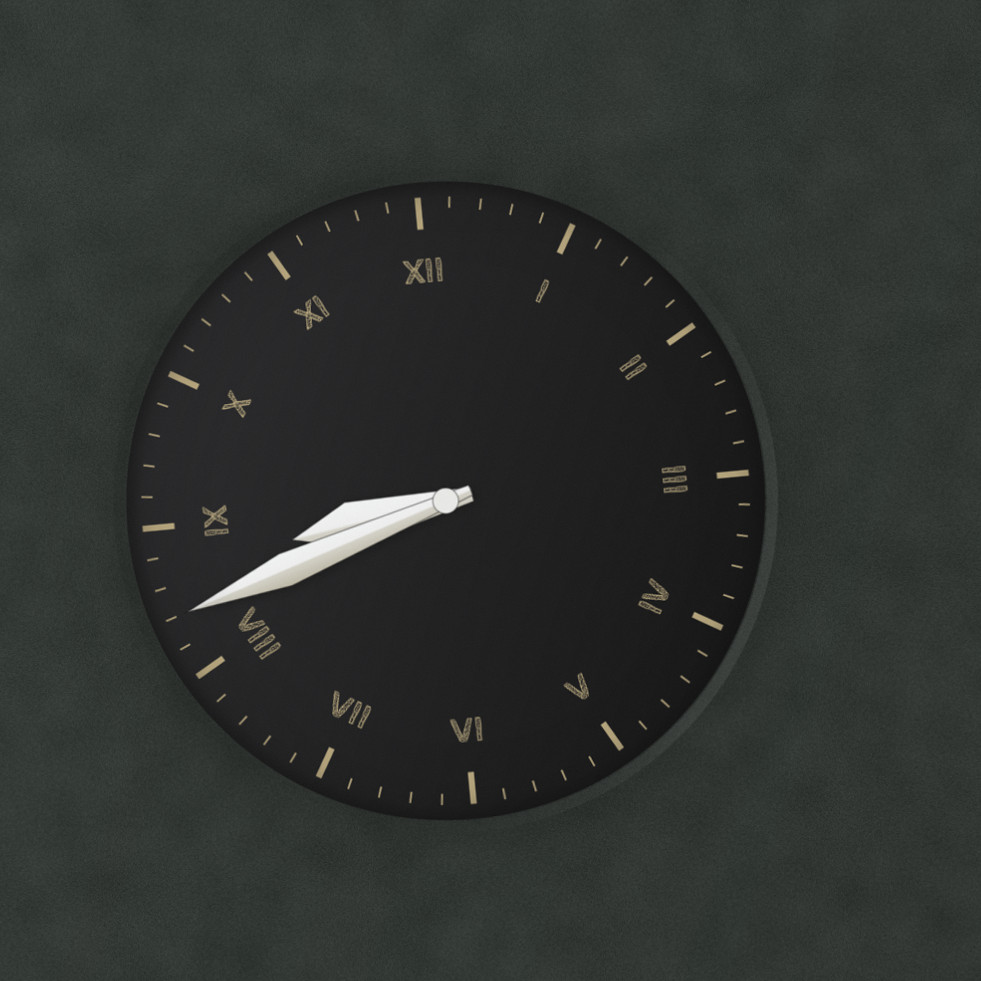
8:42
